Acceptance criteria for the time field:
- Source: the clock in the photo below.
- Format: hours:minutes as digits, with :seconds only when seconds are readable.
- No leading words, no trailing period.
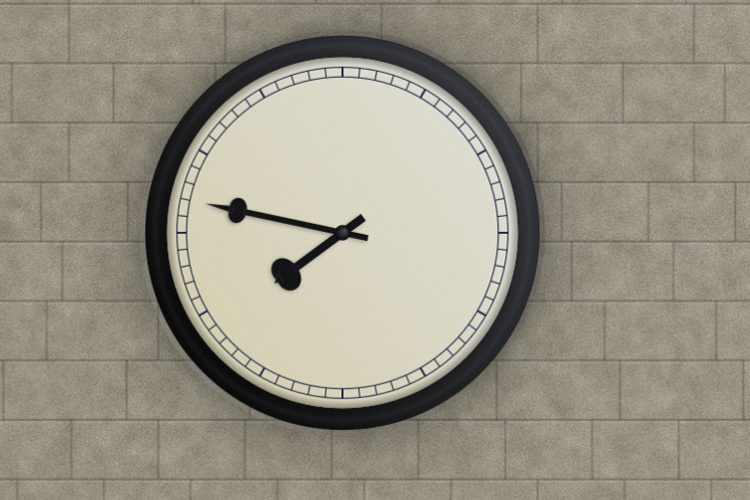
7:47
